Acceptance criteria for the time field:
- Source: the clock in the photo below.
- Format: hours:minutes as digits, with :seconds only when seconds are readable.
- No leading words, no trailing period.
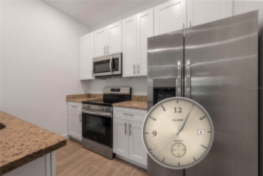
1:05
